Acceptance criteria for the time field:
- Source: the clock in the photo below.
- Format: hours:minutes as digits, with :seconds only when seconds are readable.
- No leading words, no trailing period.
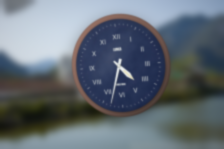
4:33
